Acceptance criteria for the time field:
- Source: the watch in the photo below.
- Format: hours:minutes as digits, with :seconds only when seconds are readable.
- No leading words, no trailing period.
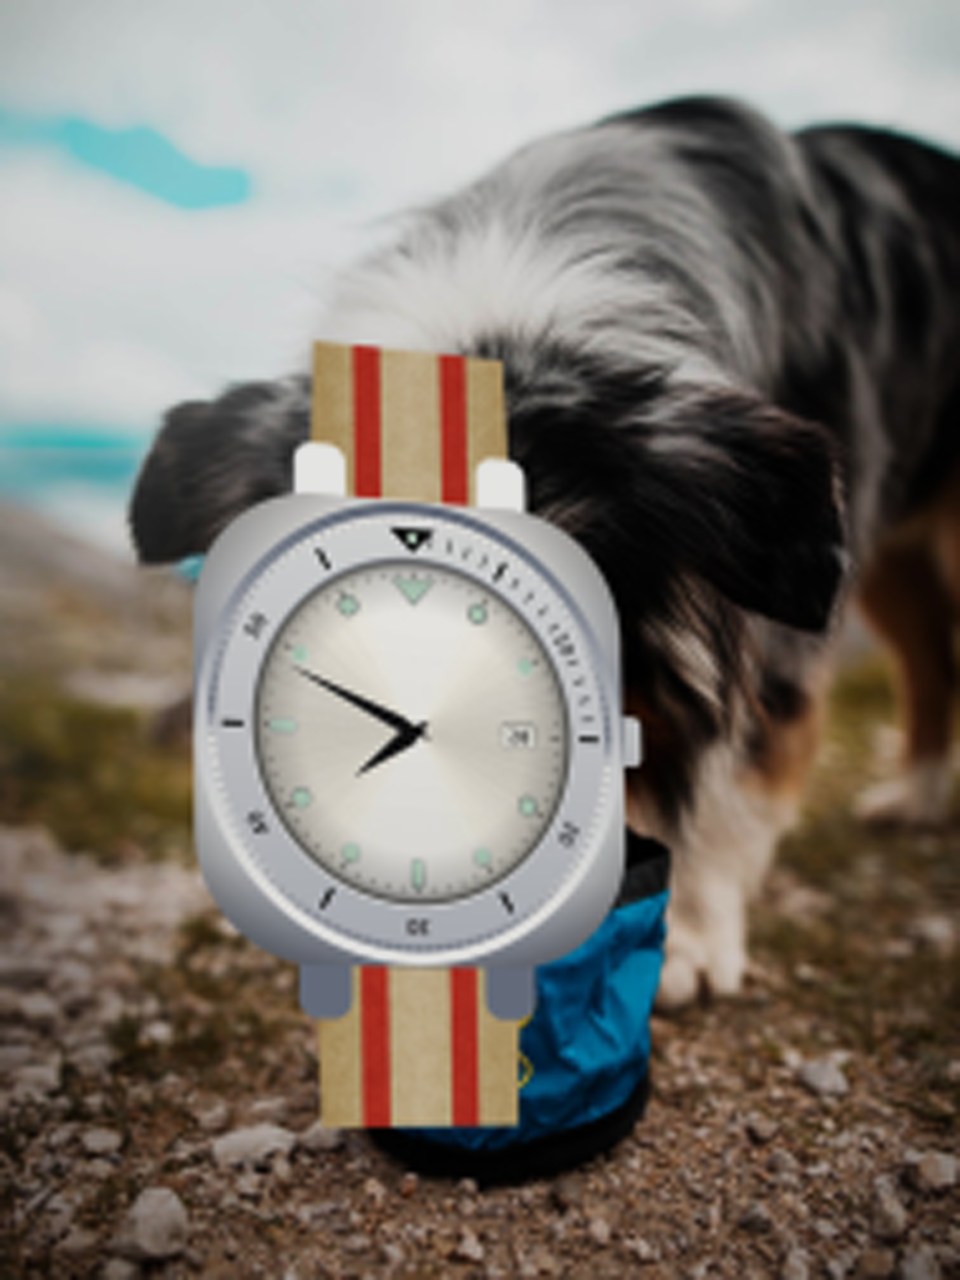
7:49
